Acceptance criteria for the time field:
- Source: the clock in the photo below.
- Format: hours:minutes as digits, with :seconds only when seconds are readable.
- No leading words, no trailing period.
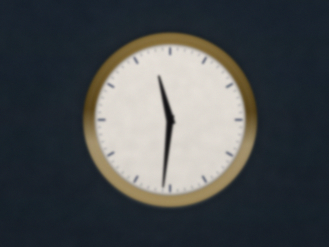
11:31
